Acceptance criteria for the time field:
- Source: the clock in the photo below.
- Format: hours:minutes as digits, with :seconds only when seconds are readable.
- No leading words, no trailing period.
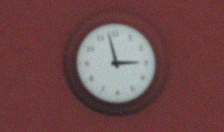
2:58
